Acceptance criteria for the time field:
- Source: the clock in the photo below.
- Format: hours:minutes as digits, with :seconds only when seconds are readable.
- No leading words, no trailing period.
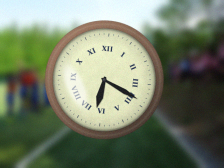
6:19
